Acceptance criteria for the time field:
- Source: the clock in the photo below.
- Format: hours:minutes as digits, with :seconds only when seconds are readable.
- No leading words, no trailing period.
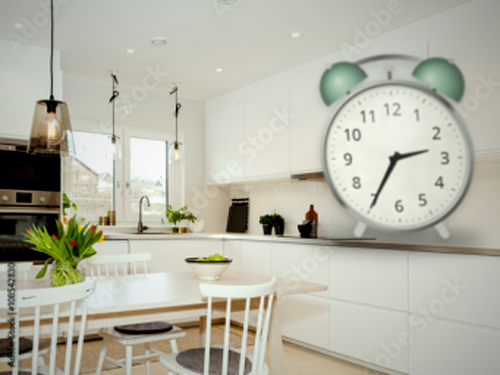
2:35
